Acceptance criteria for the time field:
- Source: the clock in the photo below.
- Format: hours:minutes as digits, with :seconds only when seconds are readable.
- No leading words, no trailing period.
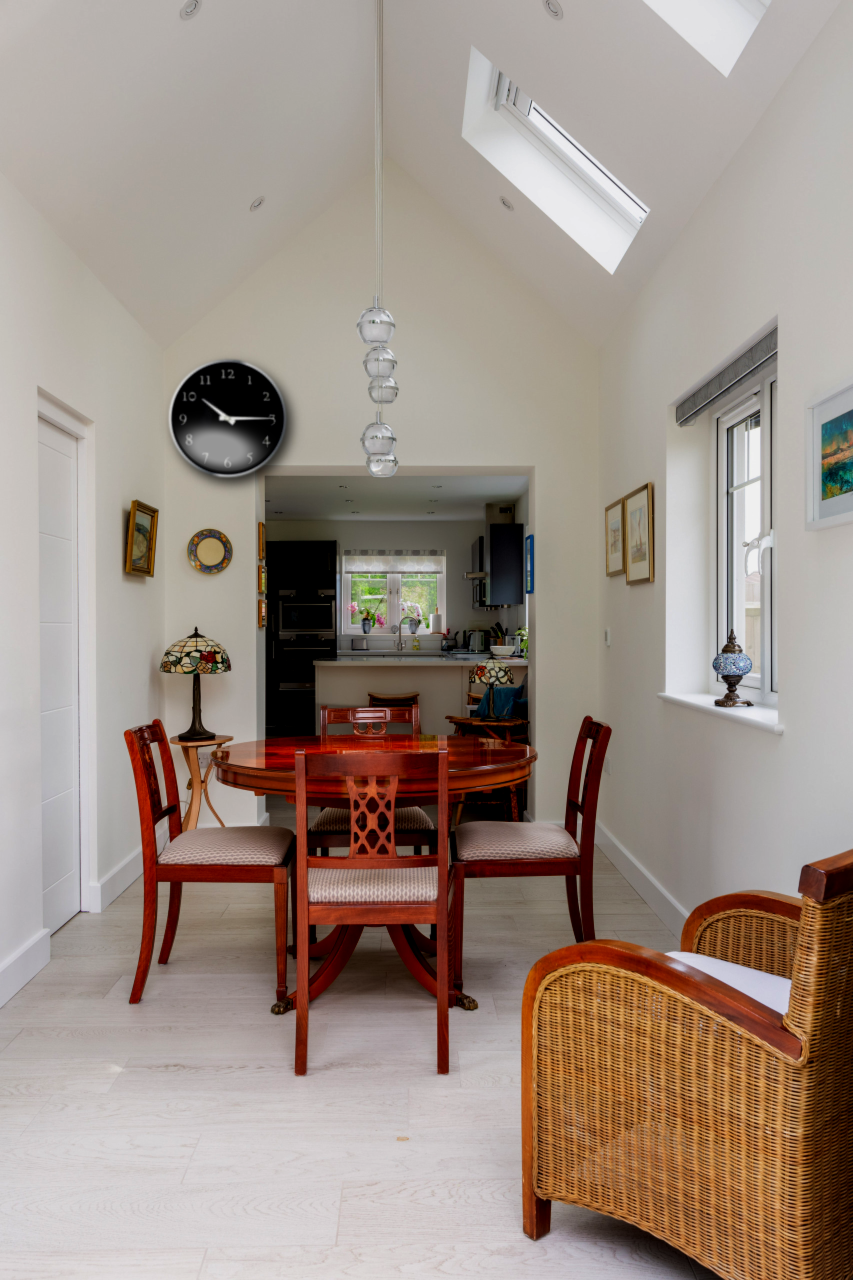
10:15
